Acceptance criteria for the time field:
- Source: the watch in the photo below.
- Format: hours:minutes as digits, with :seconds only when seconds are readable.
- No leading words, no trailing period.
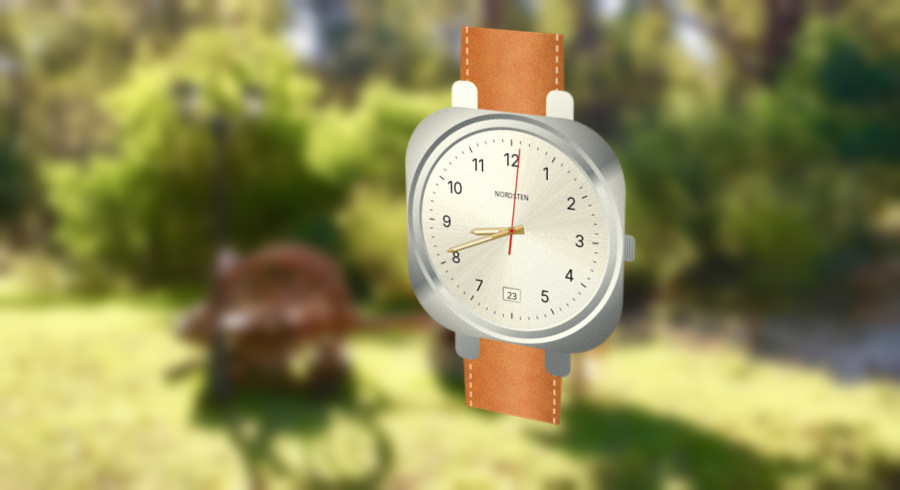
8:41:01
